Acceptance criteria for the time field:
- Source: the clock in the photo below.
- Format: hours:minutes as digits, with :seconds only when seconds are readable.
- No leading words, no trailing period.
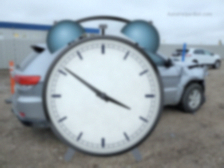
3:51
